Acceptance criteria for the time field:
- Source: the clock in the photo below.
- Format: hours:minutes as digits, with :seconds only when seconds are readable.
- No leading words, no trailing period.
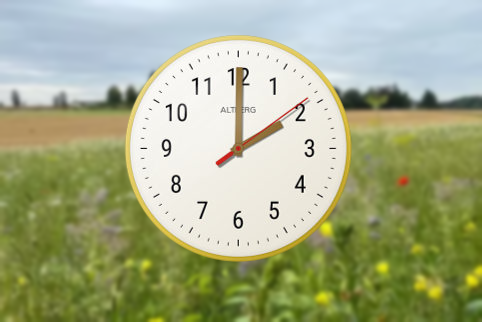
2:00:09
